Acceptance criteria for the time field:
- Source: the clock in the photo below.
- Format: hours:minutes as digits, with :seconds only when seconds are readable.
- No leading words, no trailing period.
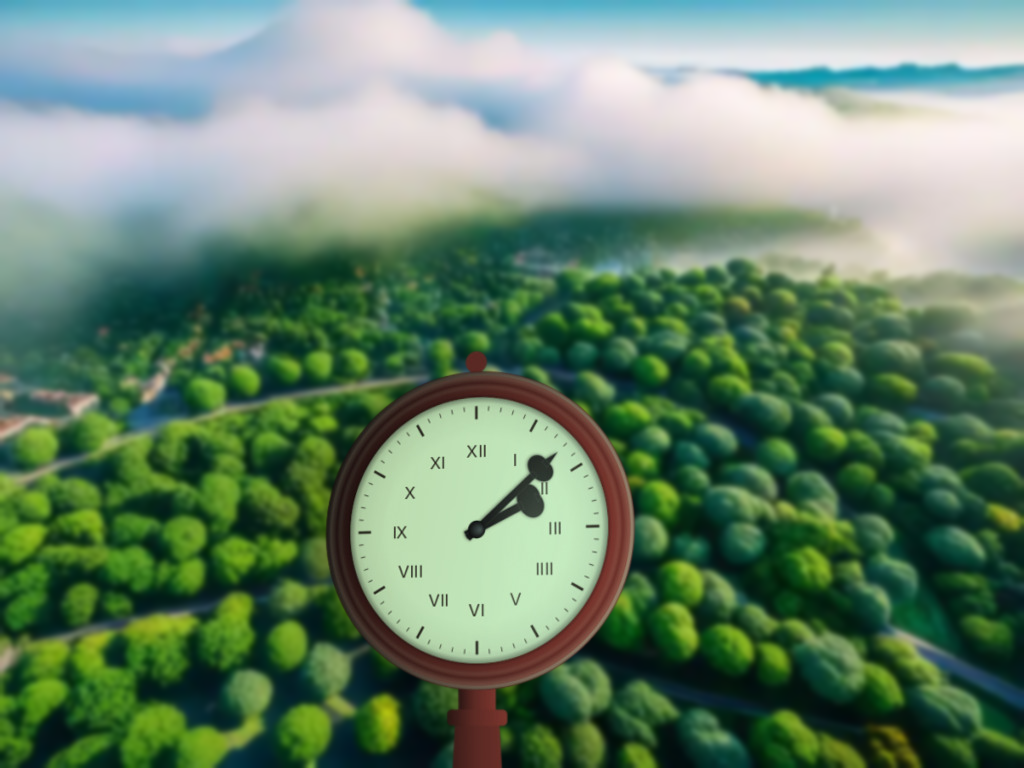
2:08
